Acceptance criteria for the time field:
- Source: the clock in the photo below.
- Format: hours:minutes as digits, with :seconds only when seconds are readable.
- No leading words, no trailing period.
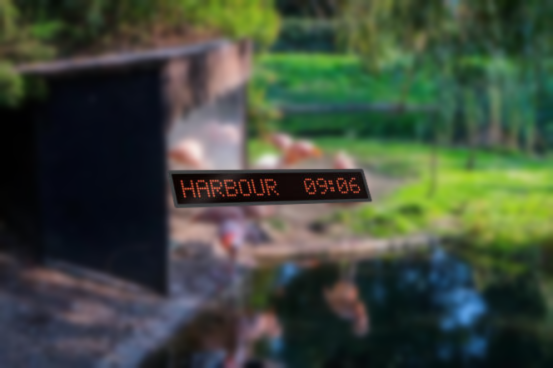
9:06
